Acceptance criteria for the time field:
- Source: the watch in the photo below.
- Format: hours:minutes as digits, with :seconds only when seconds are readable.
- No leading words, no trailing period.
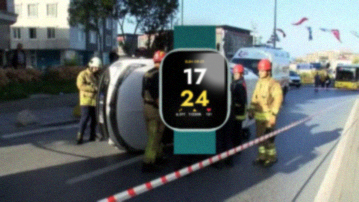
17:24
